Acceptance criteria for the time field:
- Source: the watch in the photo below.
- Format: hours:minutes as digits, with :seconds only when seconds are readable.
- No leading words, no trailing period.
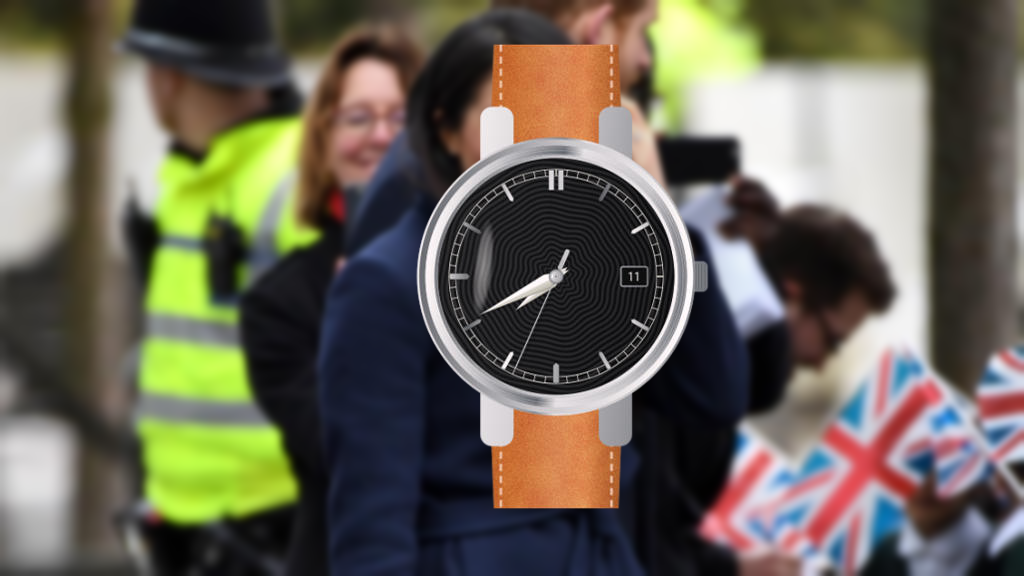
7:40:34
